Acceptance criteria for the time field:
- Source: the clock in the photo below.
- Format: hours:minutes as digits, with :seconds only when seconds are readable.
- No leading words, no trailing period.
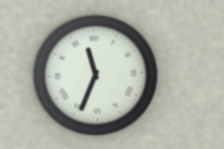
11:34
